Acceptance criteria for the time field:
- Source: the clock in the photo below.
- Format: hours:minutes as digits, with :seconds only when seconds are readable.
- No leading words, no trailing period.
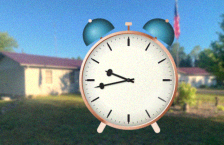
9:43
